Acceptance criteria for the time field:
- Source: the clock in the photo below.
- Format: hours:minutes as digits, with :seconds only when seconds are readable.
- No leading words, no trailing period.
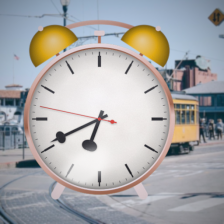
6:40:47
